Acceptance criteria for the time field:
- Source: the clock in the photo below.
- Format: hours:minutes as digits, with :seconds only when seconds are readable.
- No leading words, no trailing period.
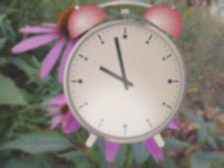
9:58
